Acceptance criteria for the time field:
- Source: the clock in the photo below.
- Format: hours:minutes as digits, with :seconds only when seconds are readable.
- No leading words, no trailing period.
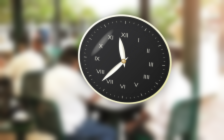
11:37
